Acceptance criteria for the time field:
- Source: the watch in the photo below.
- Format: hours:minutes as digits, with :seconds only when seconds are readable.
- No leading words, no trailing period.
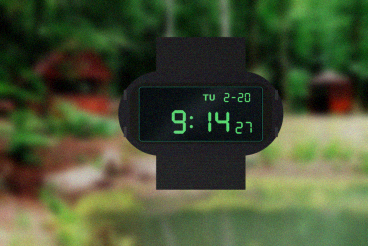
9:14:27
